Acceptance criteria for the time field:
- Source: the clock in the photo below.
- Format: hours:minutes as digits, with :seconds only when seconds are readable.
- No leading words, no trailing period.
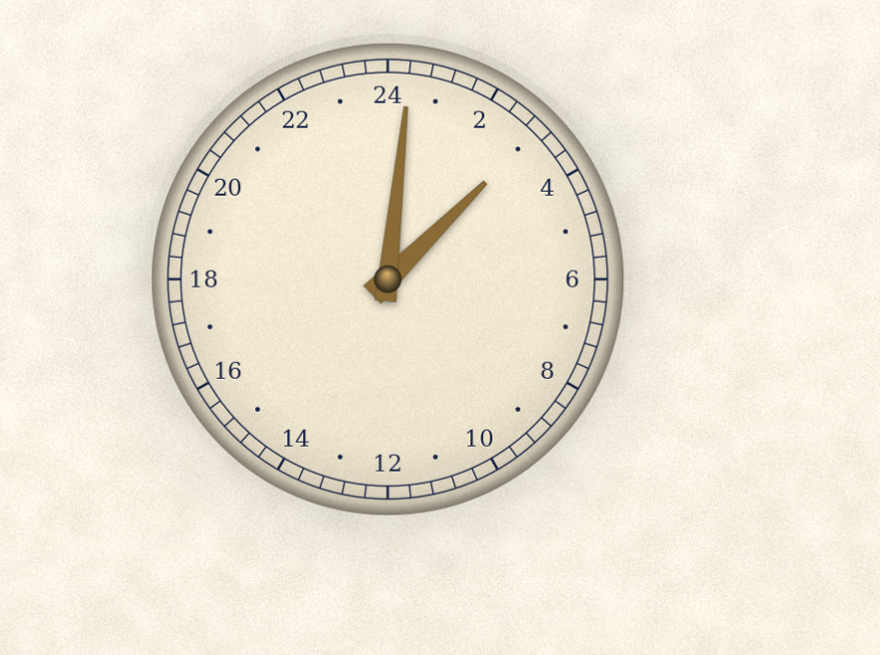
3:01
